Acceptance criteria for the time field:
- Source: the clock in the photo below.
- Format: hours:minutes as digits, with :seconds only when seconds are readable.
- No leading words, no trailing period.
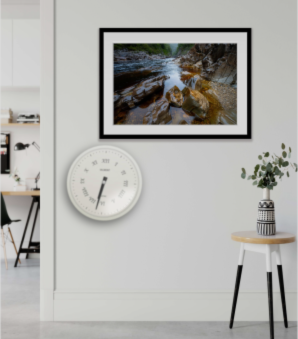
6:32
